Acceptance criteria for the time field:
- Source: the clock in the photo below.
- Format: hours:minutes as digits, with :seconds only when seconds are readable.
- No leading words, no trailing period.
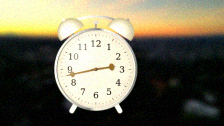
2:43
